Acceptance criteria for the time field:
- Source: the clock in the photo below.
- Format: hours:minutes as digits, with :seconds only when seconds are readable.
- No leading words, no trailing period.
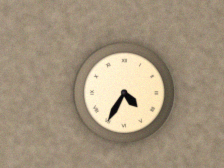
4:35
